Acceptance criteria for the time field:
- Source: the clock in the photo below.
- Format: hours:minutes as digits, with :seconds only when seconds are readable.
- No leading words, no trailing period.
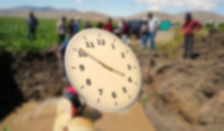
3:51
